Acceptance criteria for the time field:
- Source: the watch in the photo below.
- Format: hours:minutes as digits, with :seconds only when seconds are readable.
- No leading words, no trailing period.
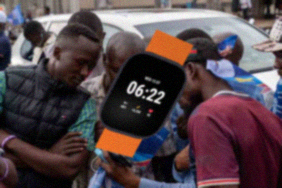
6:22
